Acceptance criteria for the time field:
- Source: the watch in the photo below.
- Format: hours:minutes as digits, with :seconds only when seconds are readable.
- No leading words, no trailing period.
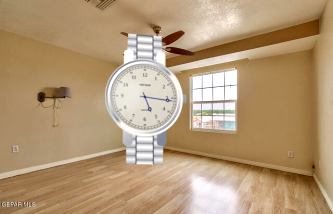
5:16
